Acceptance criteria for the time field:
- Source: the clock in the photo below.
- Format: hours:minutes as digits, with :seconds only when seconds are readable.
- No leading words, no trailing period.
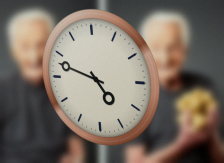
4:48
